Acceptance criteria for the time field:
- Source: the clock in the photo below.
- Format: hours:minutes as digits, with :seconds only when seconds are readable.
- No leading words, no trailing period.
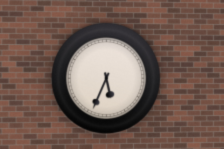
5:34
